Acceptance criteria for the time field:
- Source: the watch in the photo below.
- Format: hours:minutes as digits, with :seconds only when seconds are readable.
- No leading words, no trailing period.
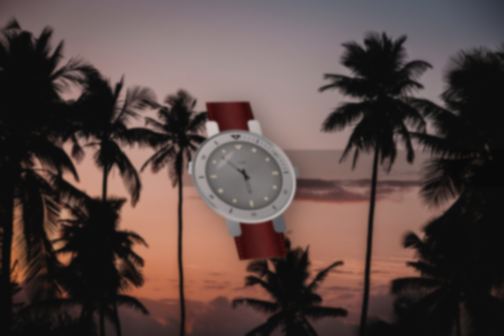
5:53
